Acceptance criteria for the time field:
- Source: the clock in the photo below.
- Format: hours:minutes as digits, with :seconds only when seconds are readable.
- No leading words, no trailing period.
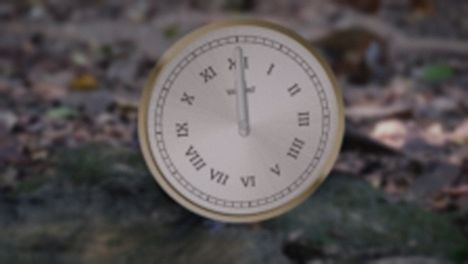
12:00
